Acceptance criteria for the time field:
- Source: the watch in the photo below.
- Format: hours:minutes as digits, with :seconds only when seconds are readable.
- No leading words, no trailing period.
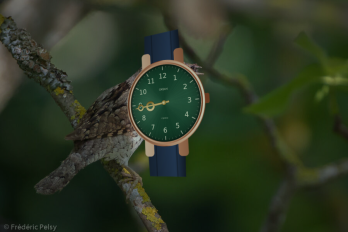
8:44
